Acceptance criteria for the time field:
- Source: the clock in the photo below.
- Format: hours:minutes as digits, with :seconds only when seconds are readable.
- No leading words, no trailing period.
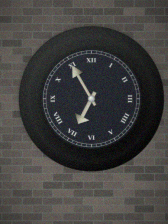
6:55
